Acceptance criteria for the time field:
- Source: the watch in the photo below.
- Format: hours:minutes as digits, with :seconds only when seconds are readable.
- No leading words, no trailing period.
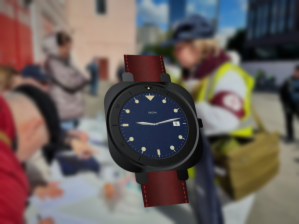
9:13
